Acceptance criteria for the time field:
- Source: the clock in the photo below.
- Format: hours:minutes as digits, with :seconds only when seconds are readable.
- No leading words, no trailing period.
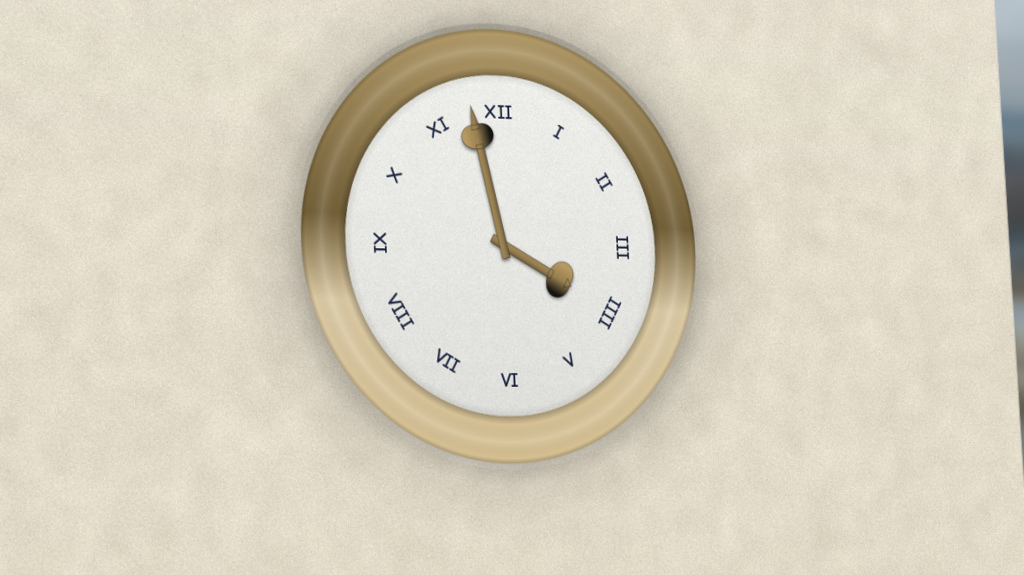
3:58
